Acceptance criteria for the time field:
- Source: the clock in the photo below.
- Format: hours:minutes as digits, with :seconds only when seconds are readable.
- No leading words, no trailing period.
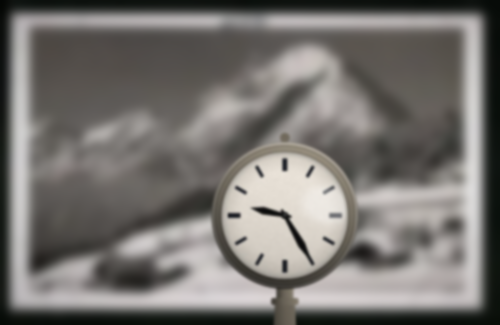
9:25
